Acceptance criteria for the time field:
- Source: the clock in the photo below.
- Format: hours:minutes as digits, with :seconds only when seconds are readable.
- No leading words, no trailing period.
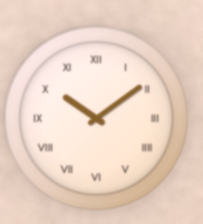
10:09
